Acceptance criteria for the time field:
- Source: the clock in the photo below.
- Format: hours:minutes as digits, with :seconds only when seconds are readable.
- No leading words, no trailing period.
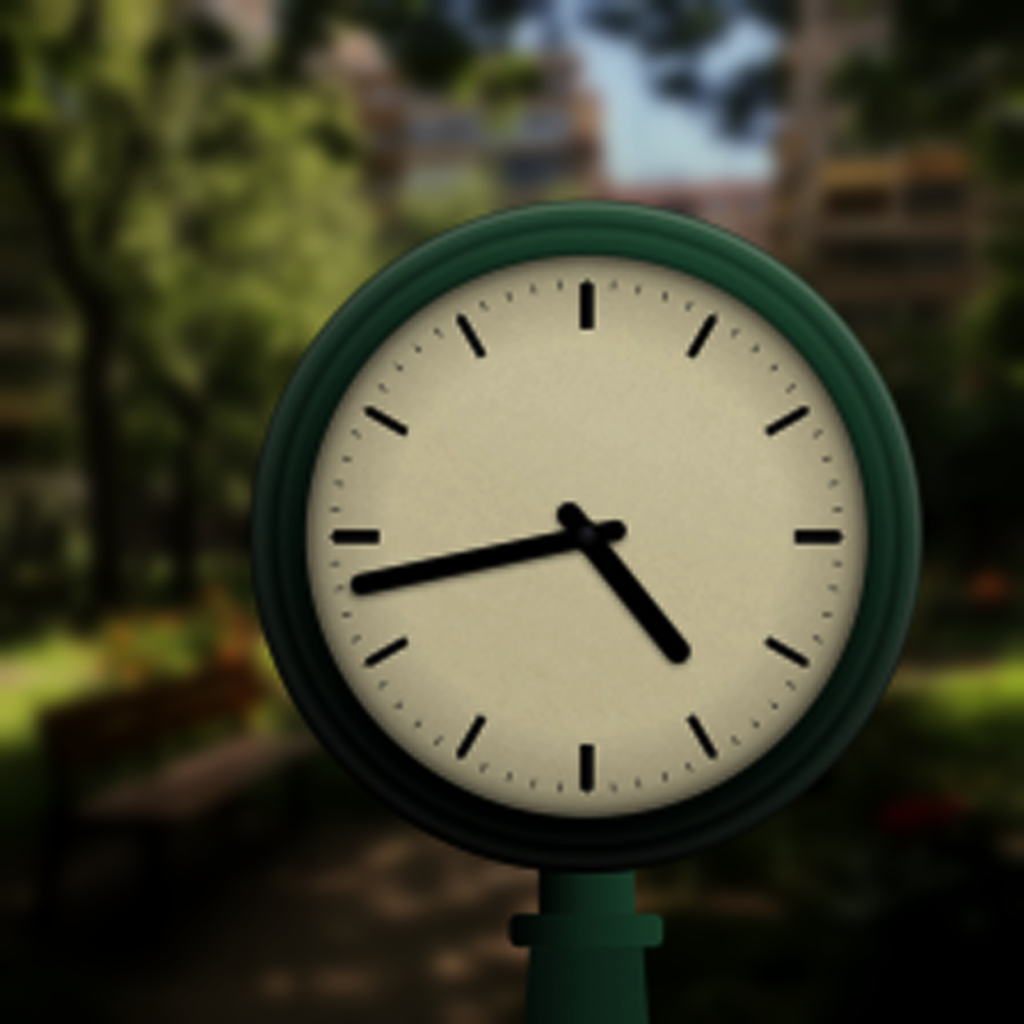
4:43
